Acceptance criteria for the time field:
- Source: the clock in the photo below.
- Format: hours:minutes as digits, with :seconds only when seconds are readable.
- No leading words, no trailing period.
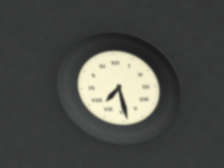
7:29
